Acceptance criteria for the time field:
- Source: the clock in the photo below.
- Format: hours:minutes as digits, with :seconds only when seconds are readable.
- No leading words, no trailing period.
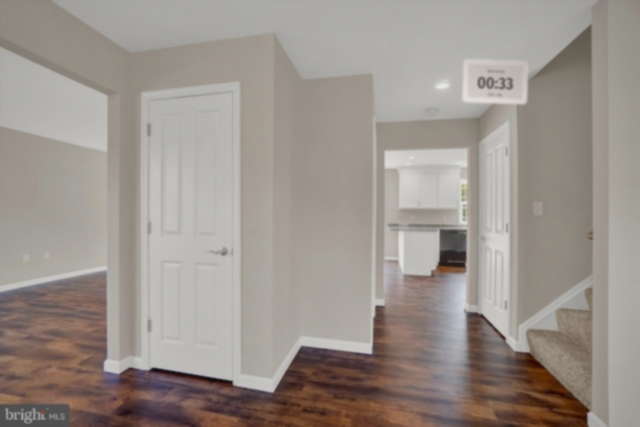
0:33
